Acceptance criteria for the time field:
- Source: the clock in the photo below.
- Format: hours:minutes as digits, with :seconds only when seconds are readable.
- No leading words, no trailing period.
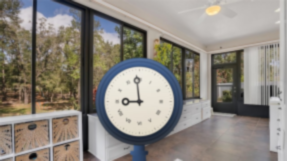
8:59
